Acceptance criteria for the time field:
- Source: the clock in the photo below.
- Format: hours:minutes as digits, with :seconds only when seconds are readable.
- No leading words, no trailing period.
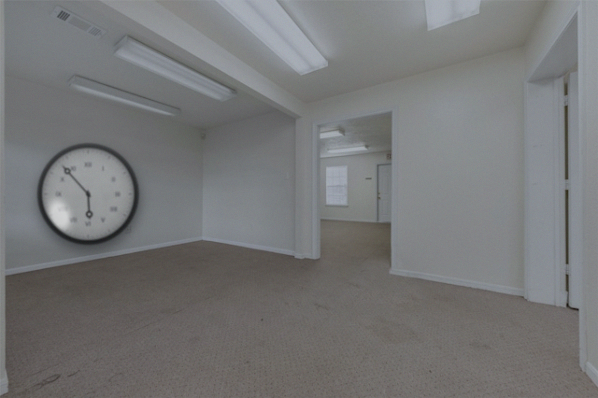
5:53
